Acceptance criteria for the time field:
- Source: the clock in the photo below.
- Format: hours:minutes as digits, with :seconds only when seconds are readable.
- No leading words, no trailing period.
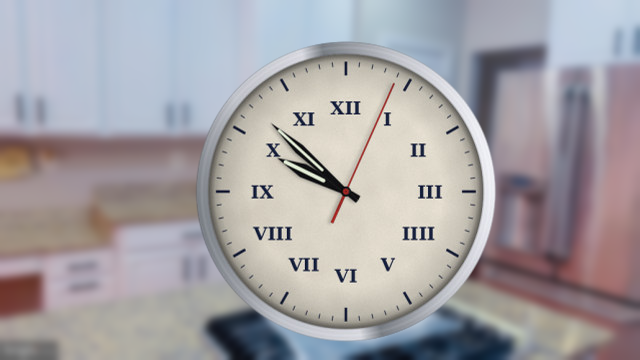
9:52:04
